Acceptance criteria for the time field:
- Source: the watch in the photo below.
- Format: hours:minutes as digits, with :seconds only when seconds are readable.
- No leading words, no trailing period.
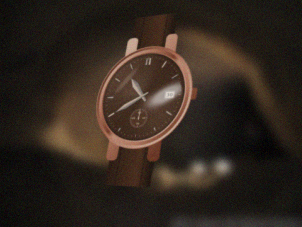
10:40
